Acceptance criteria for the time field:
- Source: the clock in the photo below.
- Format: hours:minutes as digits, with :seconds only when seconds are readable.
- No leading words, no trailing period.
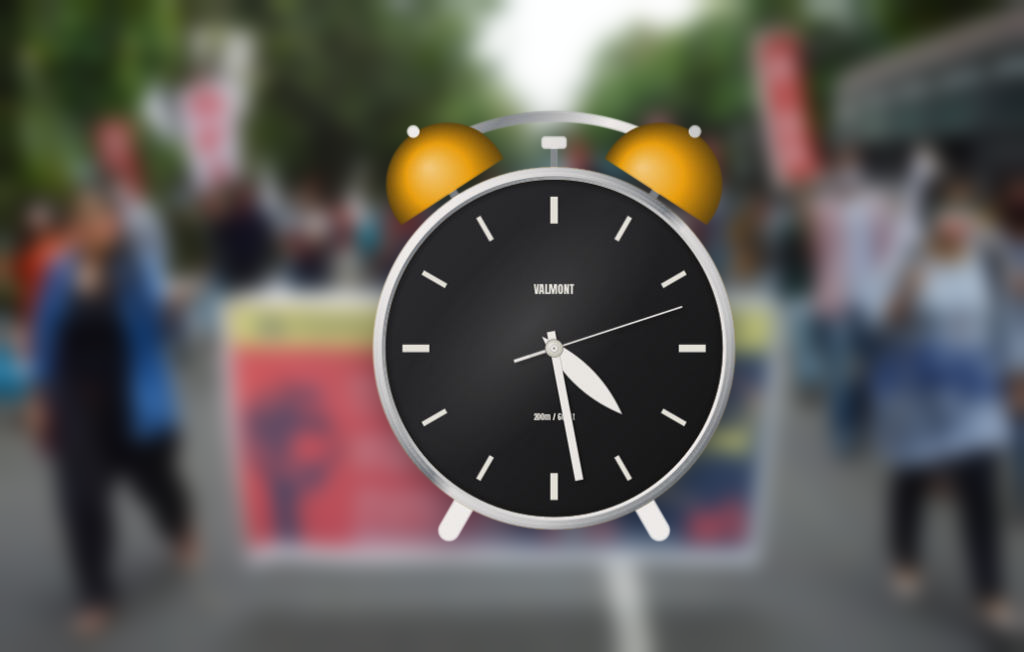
4:28:12
